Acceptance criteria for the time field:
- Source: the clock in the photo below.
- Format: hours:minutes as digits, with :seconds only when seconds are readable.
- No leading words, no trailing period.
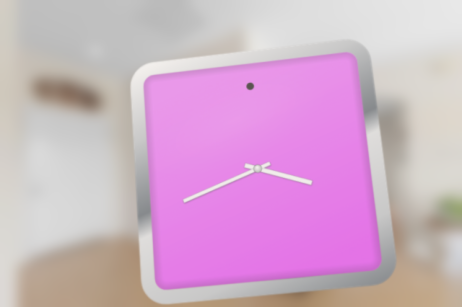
3:42
